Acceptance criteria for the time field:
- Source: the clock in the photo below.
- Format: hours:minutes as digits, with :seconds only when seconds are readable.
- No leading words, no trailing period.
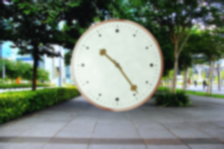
10:24
